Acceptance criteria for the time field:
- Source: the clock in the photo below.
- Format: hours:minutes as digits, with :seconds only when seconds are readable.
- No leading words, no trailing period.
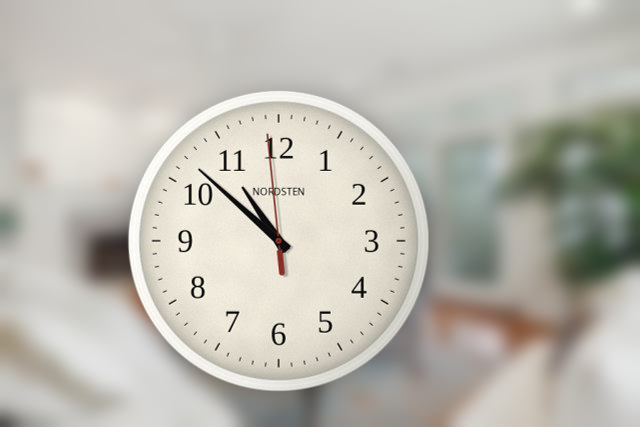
10:51:59
